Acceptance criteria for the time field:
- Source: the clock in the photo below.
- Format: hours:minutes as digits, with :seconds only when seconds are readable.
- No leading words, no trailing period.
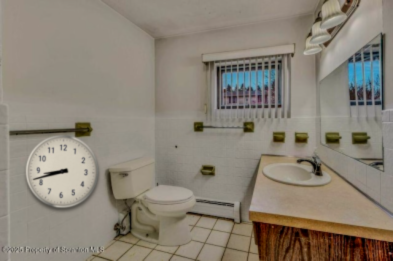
8:42
